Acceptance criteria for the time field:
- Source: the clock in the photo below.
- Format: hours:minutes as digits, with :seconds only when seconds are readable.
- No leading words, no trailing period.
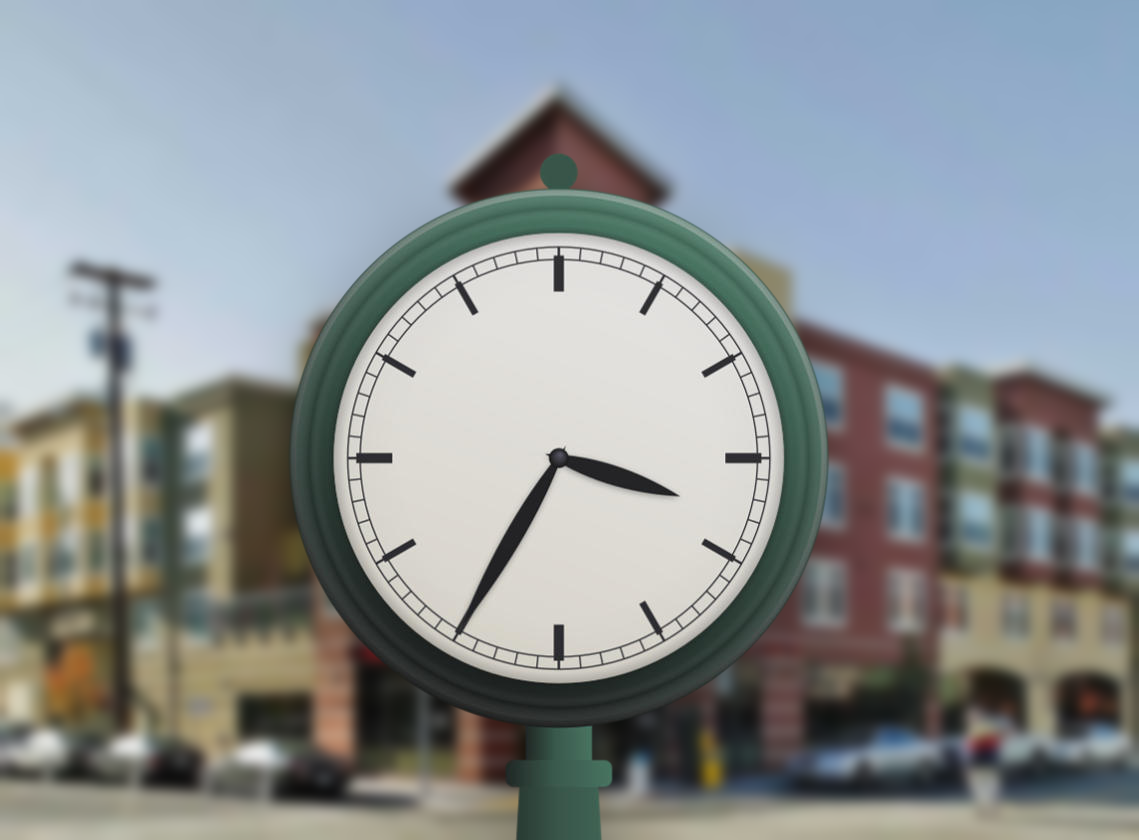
3:35
